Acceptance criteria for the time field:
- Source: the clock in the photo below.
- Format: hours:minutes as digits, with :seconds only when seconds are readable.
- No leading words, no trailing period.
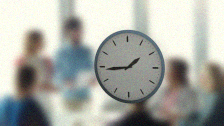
1:44
